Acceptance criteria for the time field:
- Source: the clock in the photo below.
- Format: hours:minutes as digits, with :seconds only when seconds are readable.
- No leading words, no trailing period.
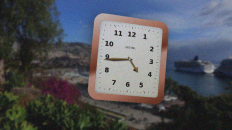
4:44
